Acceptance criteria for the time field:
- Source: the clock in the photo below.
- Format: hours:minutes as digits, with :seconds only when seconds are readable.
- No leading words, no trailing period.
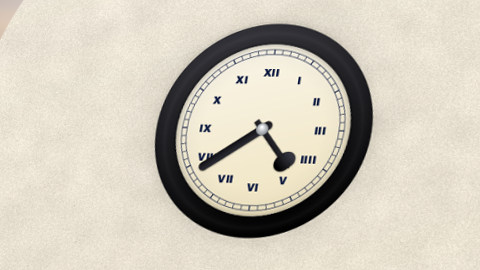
4:39
